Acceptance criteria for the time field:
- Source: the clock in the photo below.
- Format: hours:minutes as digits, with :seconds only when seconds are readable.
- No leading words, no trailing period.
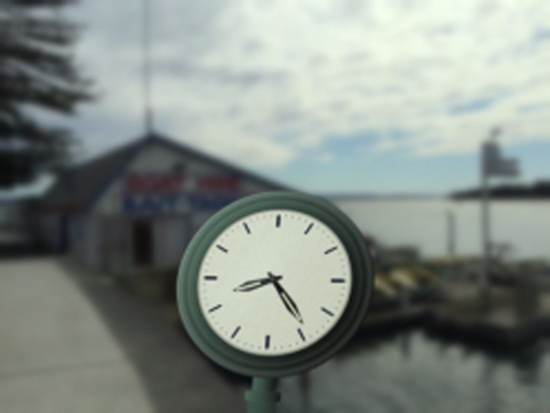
8:24
